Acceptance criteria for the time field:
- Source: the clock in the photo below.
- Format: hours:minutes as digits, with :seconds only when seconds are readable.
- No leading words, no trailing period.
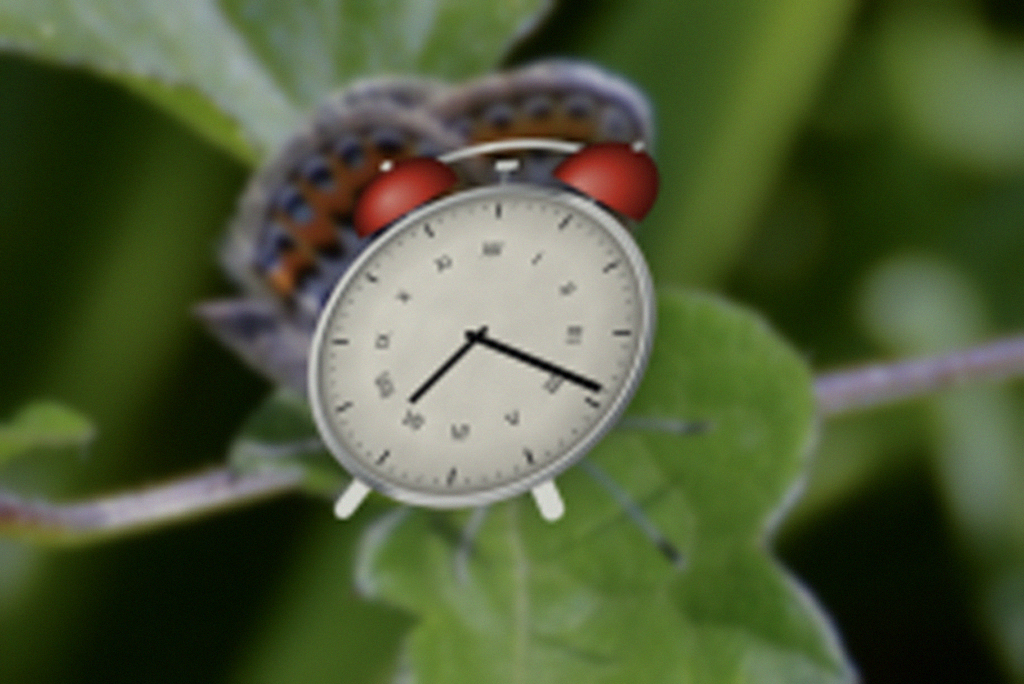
7:19
